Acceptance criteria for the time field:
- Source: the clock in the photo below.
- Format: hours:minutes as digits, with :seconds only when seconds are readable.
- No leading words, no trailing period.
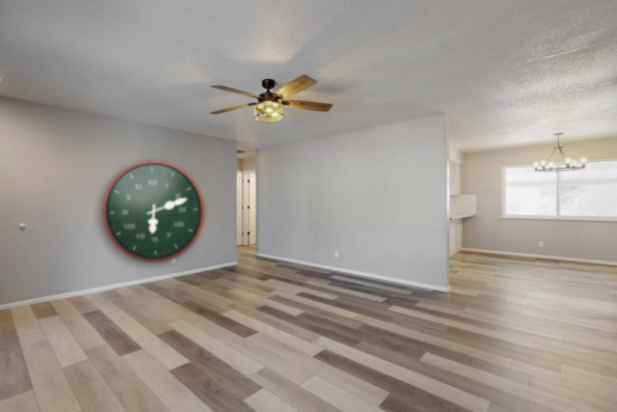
6:12
